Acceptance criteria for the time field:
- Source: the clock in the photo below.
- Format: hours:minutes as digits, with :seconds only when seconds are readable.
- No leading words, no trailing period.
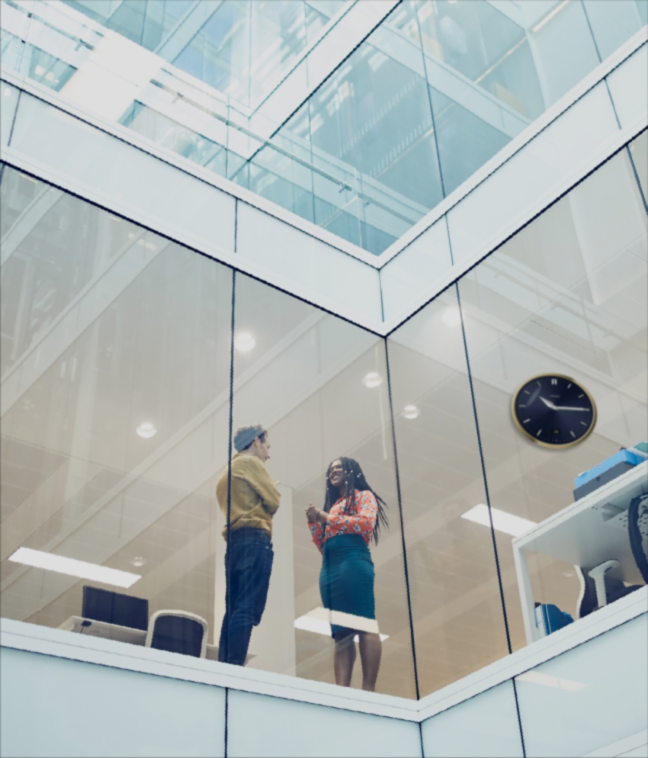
10:15
